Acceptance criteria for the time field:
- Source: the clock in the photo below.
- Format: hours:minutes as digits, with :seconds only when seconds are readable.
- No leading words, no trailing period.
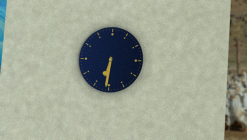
6:31
